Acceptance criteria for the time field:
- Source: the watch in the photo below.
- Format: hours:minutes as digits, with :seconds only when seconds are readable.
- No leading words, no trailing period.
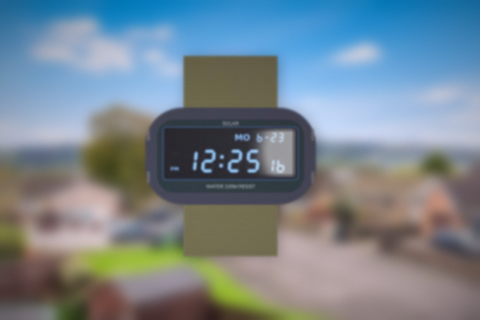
12:25:16
